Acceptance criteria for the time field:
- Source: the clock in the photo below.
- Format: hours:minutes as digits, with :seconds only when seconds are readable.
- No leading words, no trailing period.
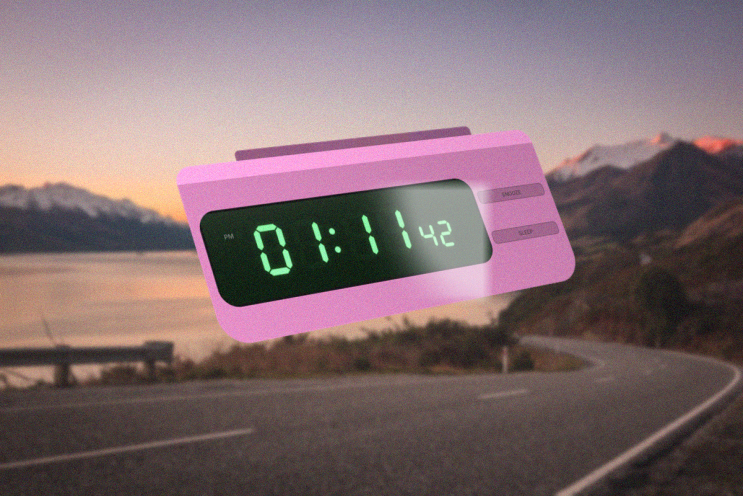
1:11:42
